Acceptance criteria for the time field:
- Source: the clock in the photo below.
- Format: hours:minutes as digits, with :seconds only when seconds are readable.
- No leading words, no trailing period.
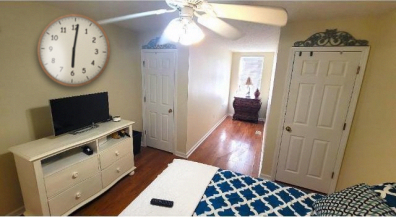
6:01
